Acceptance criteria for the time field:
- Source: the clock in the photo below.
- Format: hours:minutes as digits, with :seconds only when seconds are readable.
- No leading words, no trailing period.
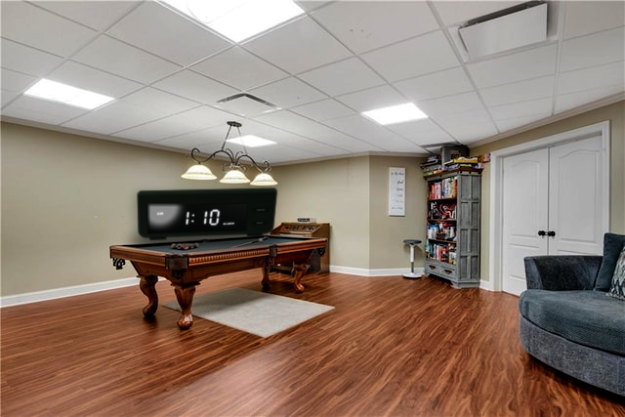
1:10
